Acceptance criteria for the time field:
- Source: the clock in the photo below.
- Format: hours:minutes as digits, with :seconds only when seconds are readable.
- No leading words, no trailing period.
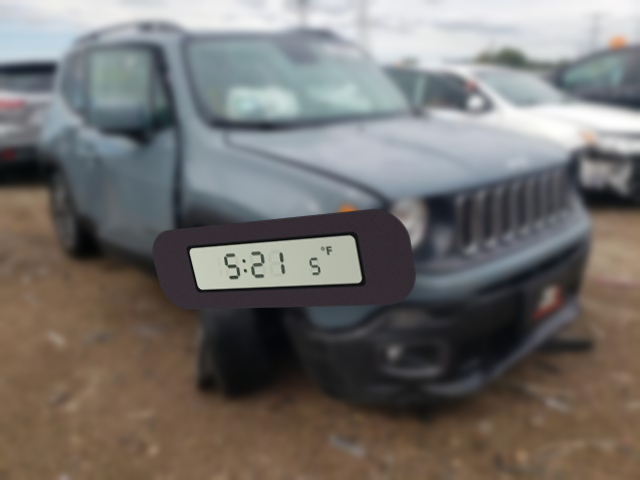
5:21
